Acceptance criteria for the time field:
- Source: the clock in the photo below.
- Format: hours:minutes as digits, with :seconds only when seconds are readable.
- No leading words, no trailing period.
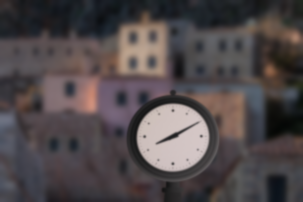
8:10
